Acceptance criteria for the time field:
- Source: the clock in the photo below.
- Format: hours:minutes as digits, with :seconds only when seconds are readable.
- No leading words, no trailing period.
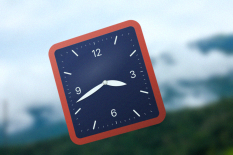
3:42
